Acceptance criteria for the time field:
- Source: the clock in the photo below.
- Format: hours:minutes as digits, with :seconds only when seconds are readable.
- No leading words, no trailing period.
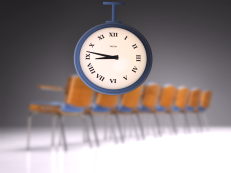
8:47
